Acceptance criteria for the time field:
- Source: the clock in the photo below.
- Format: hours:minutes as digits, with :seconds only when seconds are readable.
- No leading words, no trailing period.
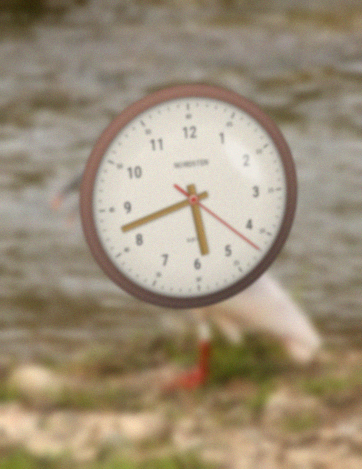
5:42:22
